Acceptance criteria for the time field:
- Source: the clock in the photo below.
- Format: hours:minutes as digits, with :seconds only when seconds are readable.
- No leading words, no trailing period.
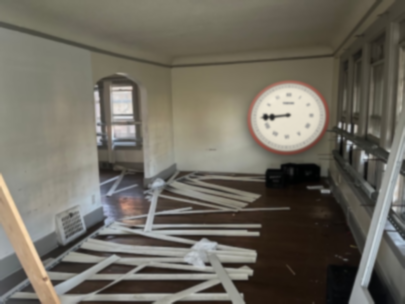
8:44
